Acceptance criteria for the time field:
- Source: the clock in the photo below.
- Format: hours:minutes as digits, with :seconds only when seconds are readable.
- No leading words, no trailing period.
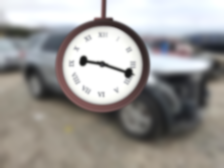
9:18
